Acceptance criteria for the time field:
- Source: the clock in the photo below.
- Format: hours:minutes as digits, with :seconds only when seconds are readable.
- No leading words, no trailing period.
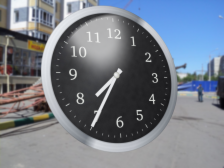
7:35
